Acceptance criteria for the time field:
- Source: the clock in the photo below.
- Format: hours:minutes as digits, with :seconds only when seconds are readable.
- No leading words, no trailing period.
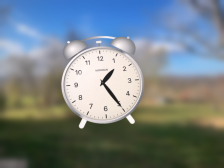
1:25
